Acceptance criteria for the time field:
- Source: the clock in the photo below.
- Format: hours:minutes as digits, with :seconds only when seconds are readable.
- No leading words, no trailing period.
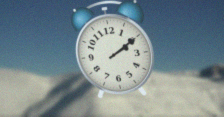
2:10
